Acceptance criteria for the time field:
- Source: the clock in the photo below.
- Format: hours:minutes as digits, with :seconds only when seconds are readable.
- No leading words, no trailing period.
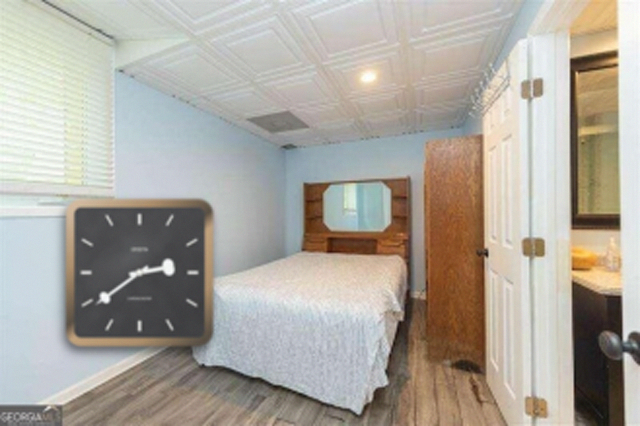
2:39
